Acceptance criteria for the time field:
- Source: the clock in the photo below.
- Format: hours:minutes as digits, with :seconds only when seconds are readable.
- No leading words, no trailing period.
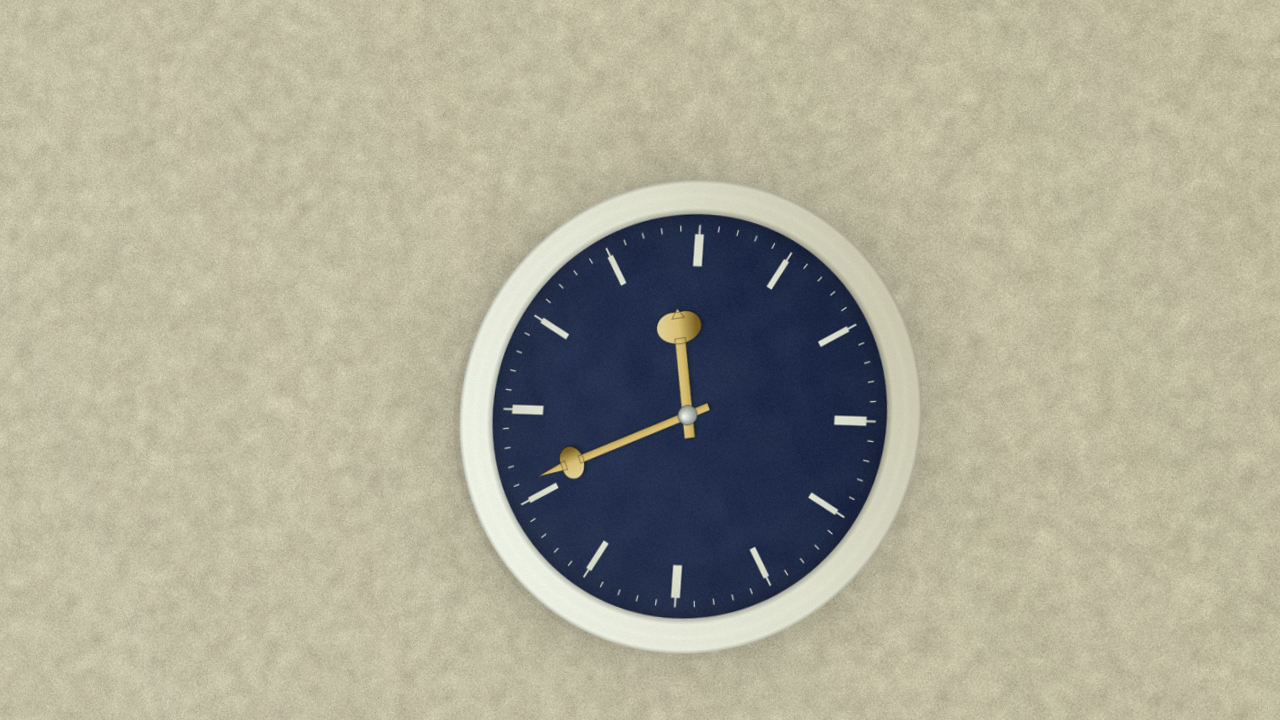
11:41
